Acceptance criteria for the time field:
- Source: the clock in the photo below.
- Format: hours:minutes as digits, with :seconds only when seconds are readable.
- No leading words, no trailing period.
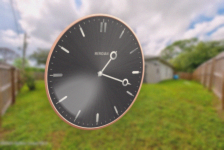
1:18
